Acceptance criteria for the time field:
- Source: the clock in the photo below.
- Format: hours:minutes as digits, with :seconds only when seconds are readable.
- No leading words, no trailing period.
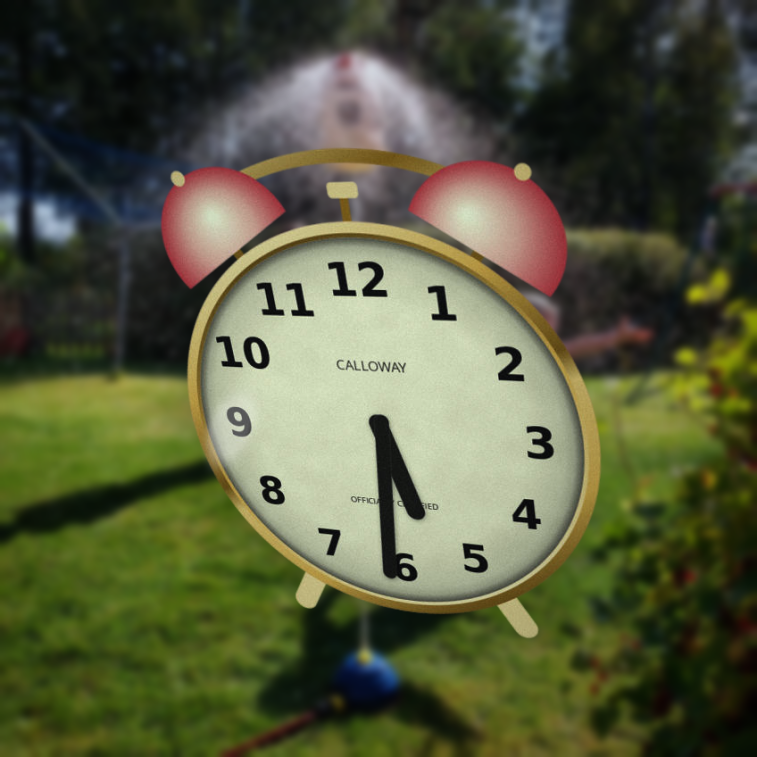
5:31
